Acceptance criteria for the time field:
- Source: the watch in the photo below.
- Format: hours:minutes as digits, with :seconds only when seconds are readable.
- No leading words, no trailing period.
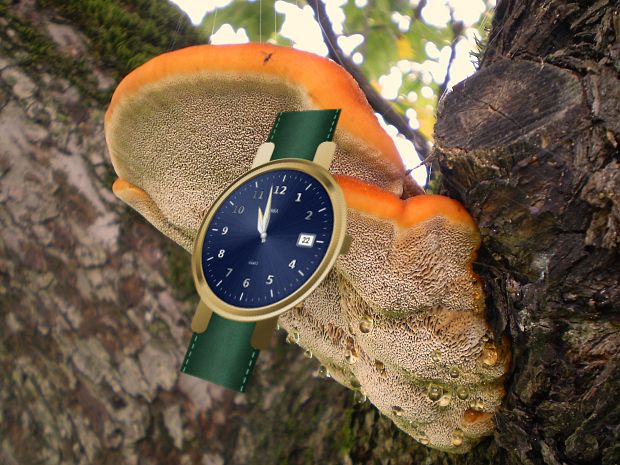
10:58
